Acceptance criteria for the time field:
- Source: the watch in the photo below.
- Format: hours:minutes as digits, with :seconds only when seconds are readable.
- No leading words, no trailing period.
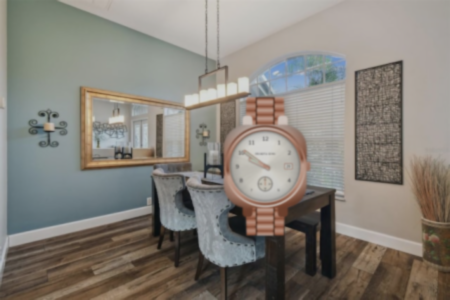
9:51
